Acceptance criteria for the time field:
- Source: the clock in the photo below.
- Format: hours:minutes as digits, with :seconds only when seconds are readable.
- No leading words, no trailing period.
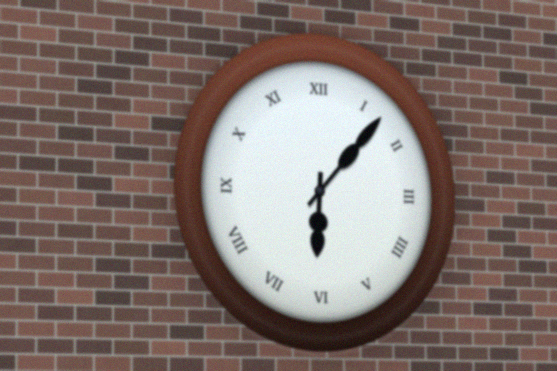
6:07
